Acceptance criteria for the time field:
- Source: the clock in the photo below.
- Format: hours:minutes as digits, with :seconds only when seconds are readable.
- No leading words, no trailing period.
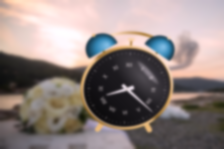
8:22
